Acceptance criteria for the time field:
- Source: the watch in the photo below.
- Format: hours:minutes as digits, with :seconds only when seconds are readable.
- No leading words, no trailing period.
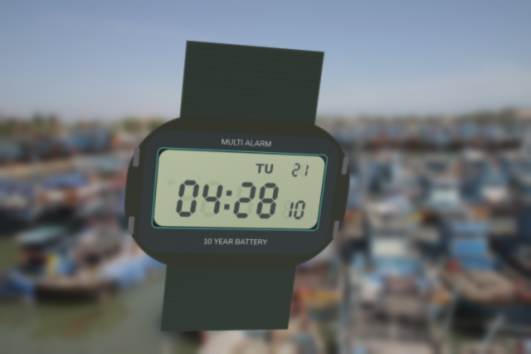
4:28:10
